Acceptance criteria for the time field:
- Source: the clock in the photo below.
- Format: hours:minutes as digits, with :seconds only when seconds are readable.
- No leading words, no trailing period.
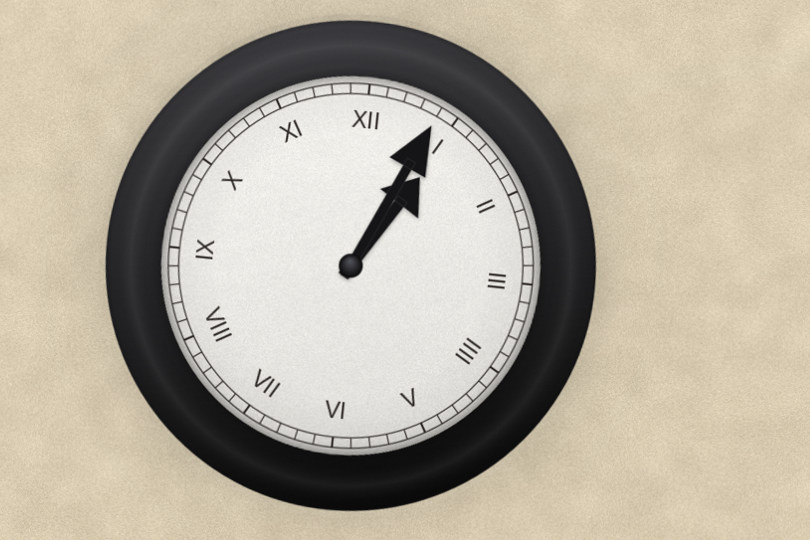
1:04
